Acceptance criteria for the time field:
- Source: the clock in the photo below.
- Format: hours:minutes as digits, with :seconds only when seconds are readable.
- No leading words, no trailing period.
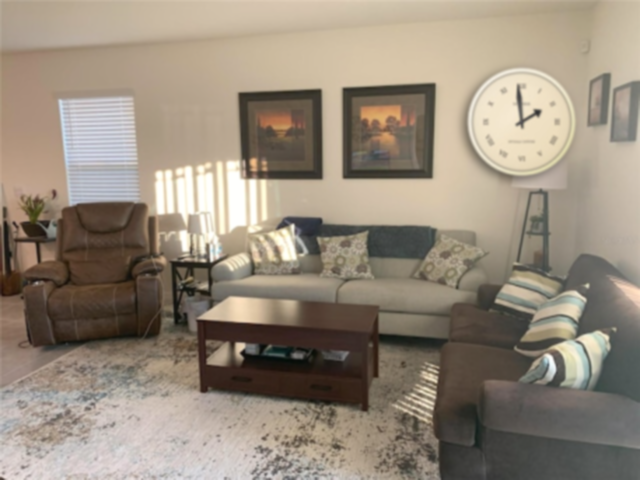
1:59
